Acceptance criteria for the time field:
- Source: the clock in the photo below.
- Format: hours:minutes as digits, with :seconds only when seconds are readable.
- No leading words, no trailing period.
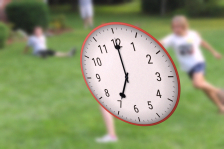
7:00
